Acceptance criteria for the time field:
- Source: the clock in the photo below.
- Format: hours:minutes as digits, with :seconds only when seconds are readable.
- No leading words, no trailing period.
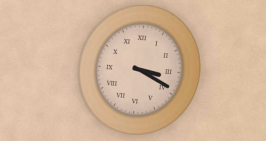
3:19
